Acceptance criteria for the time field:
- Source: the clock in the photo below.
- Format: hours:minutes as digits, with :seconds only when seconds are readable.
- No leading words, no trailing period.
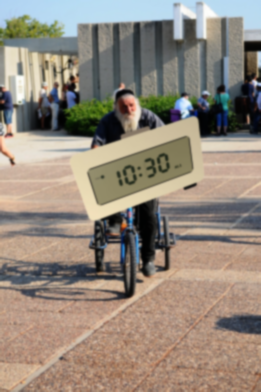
10:30
